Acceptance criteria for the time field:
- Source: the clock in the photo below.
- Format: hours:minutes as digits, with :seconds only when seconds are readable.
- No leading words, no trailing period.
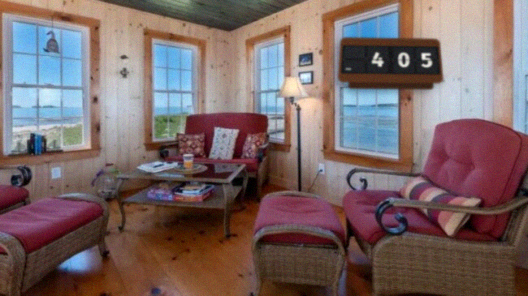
4:05
